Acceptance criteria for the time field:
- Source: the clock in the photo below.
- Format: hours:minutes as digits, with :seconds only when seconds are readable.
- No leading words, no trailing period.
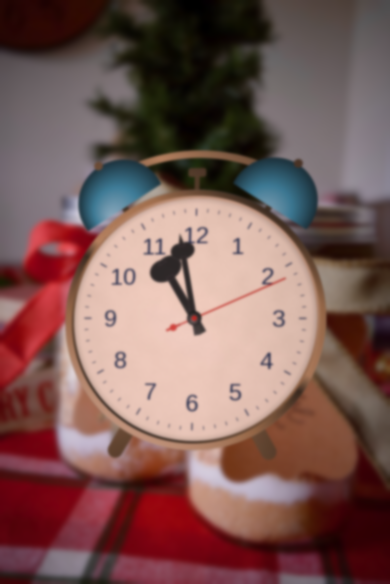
10:58:11
